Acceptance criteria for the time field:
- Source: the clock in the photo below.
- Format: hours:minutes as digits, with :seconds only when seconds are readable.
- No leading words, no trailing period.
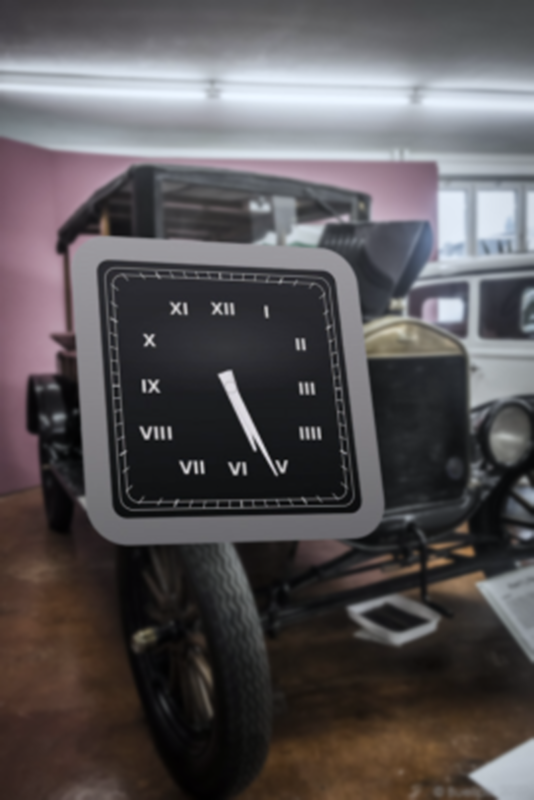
5:26
